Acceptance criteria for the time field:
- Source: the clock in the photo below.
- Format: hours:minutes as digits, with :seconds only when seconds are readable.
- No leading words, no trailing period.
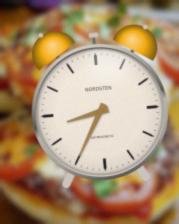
8:35
